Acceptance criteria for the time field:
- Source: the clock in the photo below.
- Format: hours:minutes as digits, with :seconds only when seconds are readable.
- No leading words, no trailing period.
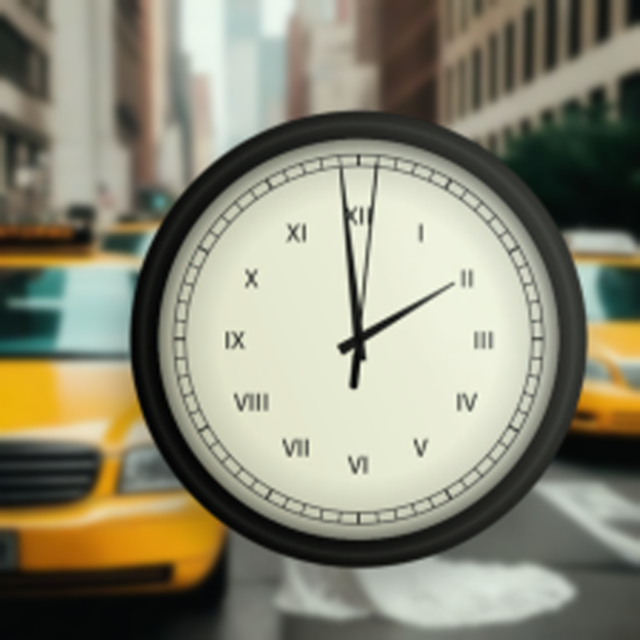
1:59:01
